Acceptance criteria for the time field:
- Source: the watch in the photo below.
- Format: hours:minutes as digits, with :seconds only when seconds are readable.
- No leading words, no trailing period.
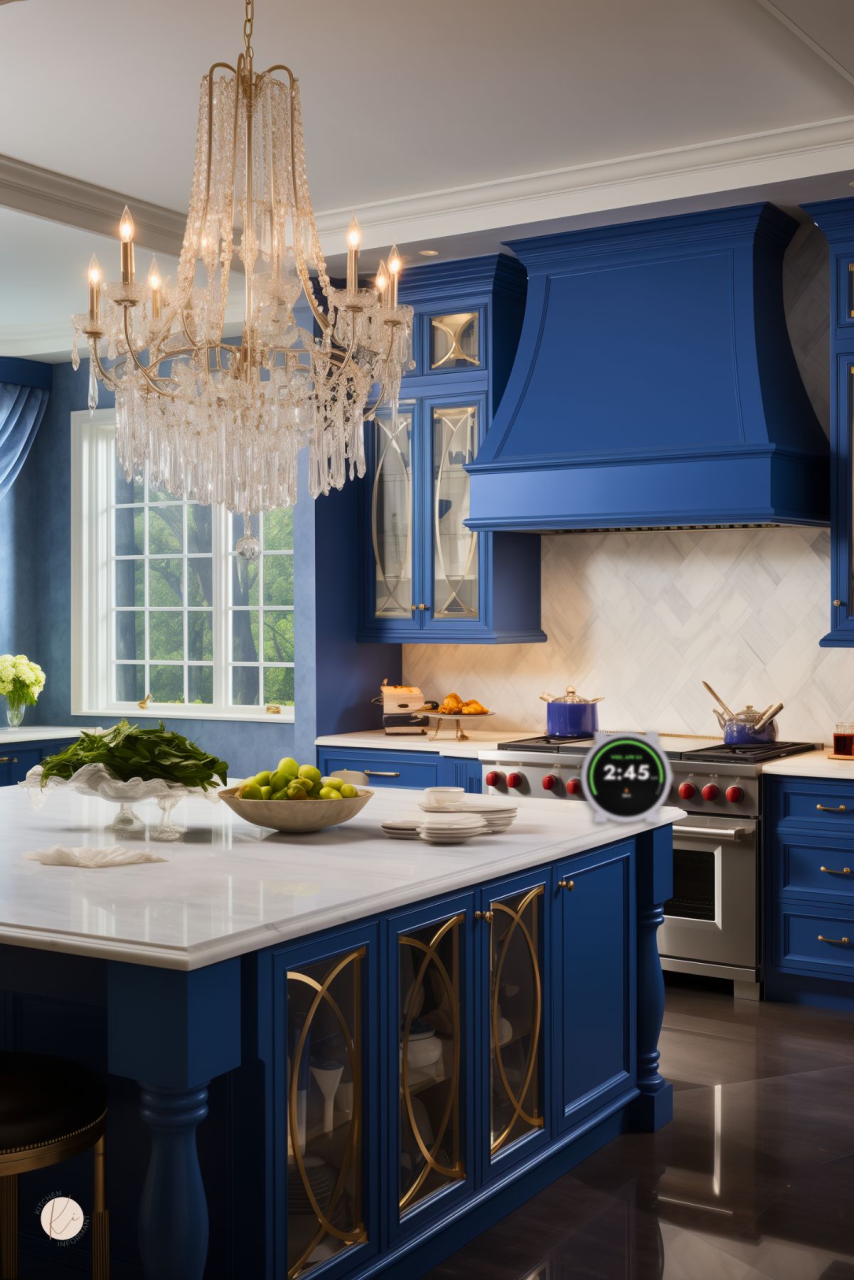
2:45
